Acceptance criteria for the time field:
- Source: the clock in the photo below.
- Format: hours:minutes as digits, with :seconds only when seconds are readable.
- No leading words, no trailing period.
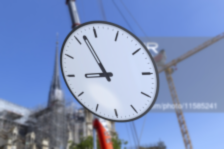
8:57
